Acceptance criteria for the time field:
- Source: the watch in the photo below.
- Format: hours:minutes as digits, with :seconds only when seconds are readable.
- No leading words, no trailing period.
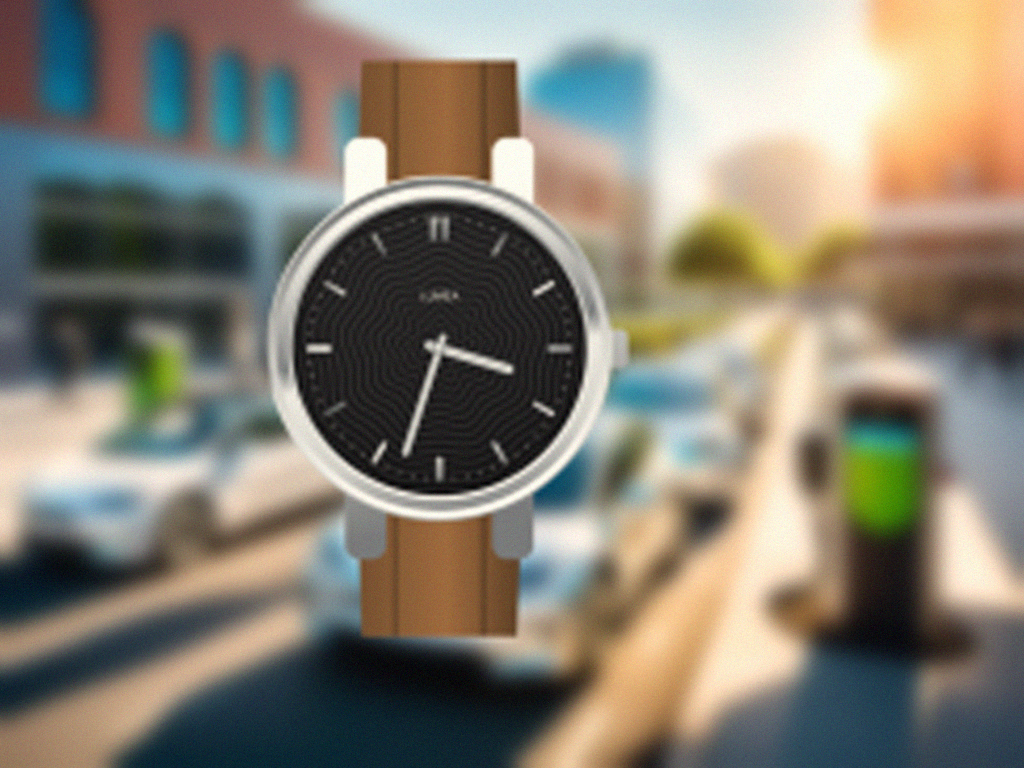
3:33
